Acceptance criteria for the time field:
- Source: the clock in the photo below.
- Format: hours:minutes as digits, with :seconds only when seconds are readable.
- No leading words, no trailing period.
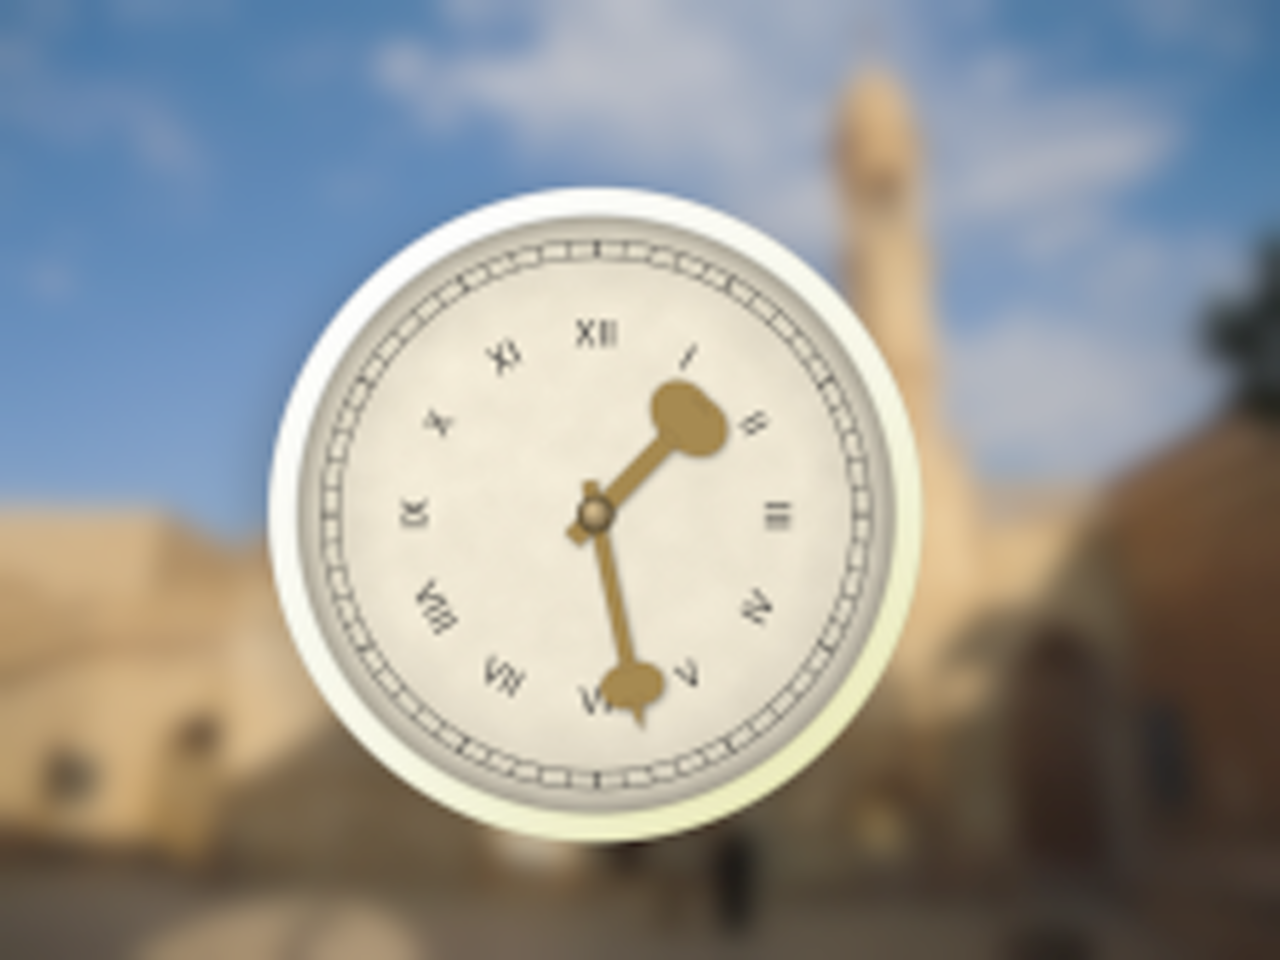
1:28
